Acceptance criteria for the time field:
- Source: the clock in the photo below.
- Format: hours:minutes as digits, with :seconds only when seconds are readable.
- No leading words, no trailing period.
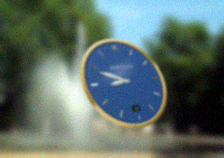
8:49
